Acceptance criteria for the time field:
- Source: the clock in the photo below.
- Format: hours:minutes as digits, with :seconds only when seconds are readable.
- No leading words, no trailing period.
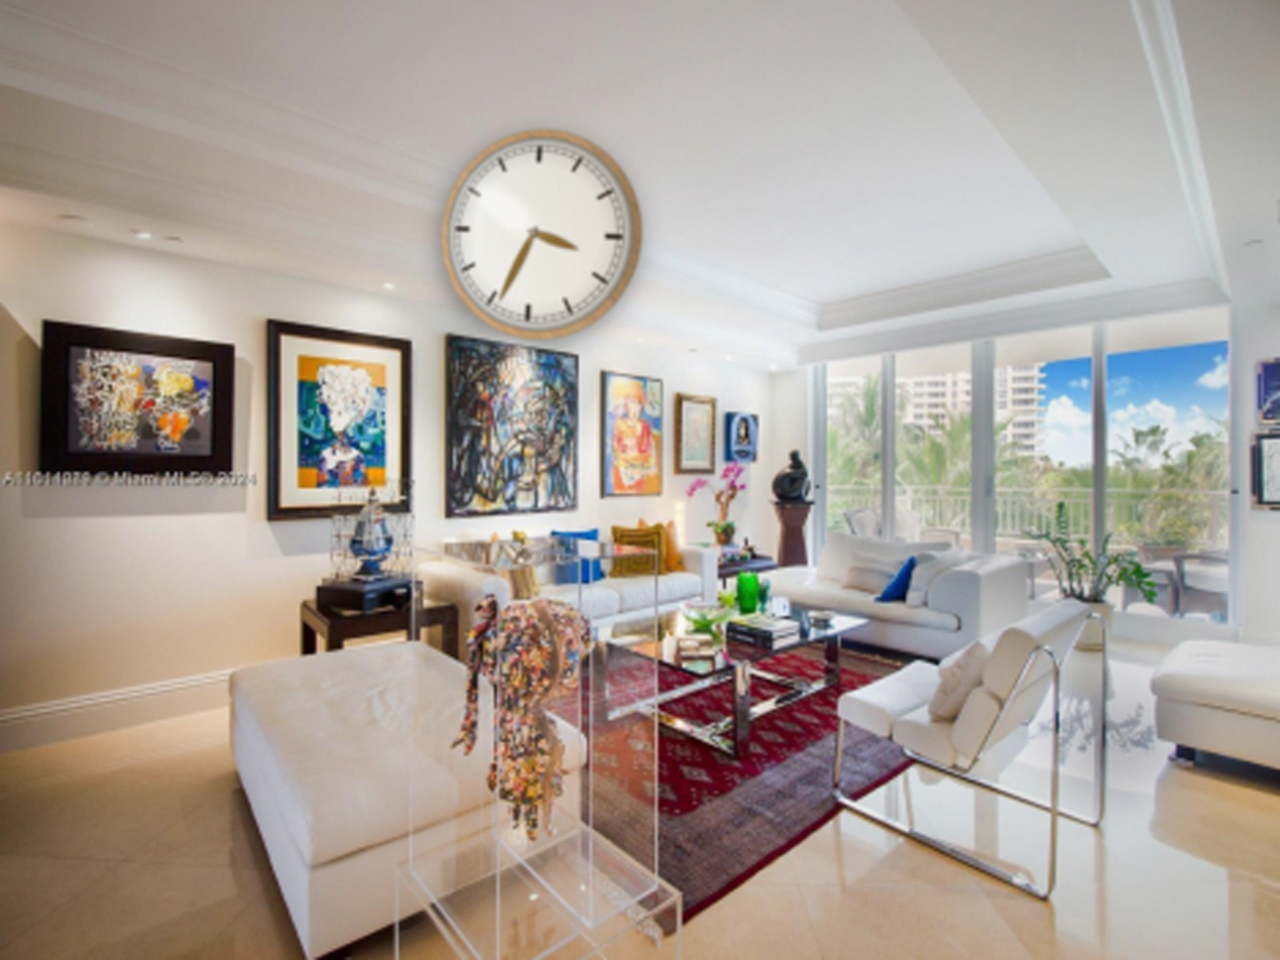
3:34
